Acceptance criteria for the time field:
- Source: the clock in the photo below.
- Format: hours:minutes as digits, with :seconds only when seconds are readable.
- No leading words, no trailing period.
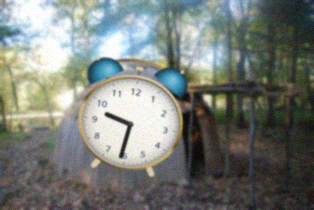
9:31
